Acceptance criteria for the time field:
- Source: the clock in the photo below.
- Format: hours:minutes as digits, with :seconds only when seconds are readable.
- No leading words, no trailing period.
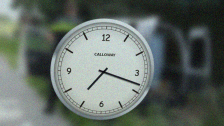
7:18
